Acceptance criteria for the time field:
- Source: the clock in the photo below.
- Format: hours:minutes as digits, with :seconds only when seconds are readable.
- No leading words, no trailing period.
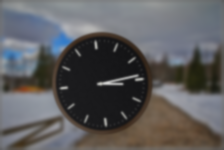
3:14
